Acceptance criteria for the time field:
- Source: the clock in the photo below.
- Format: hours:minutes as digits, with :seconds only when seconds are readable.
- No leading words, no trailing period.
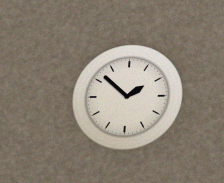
1:52
